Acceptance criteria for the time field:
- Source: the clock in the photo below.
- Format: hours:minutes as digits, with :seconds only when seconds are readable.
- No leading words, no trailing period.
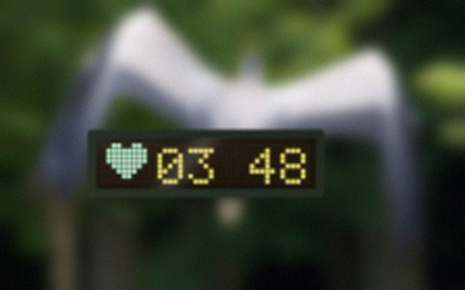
3:48
